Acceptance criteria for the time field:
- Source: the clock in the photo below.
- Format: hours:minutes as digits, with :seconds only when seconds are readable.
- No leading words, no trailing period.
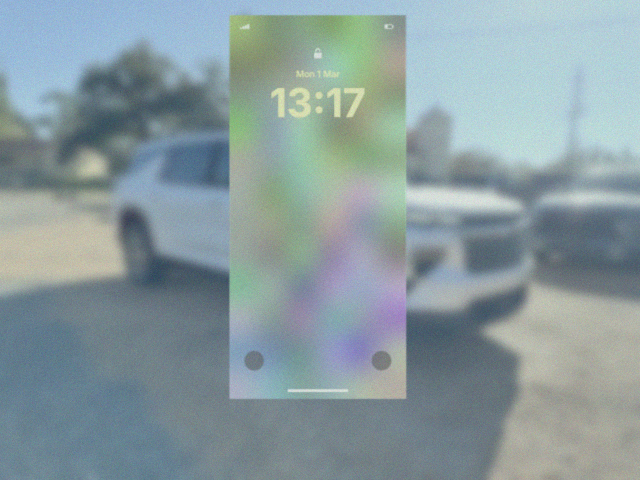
13:17
